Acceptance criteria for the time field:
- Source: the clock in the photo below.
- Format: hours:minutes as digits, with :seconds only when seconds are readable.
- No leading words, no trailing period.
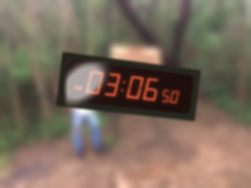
3:06:50
